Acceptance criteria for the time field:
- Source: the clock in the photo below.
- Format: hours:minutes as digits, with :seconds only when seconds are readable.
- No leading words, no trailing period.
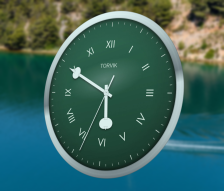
5:49:34
